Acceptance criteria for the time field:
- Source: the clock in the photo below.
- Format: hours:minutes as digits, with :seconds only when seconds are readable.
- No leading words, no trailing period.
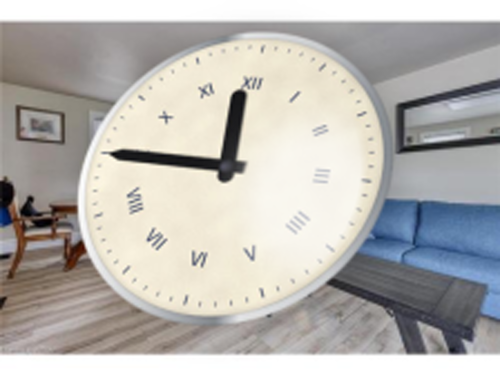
11:45
